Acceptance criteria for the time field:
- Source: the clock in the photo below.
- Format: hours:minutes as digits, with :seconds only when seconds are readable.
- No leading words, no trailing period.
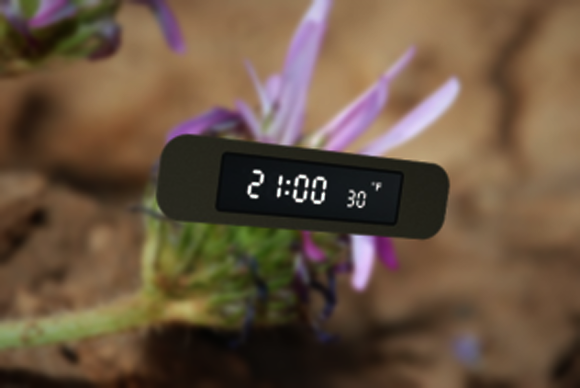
21:00
